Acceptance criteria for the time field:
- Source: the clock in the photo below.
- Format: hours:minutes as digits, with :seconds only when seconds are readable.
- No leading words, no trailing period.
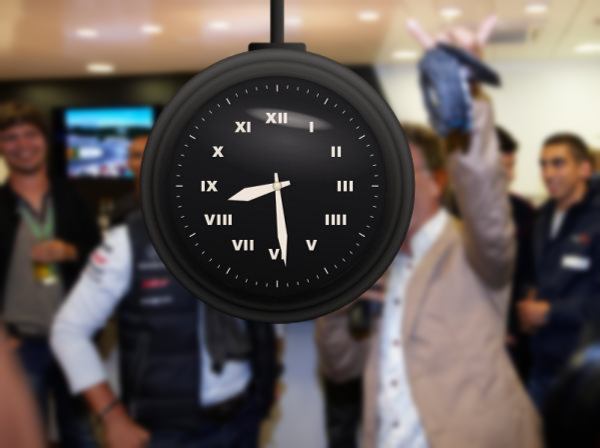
8:29
